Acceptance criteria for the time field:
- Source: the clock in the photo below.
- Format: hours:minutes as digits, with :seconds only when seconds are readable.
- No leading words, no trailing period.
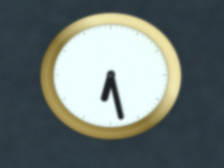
6:28
